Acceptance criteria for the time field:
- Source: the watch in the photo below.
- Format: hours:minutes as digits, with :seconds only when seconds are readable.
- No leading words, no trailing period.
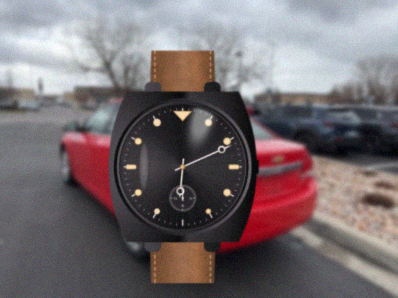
6:11
